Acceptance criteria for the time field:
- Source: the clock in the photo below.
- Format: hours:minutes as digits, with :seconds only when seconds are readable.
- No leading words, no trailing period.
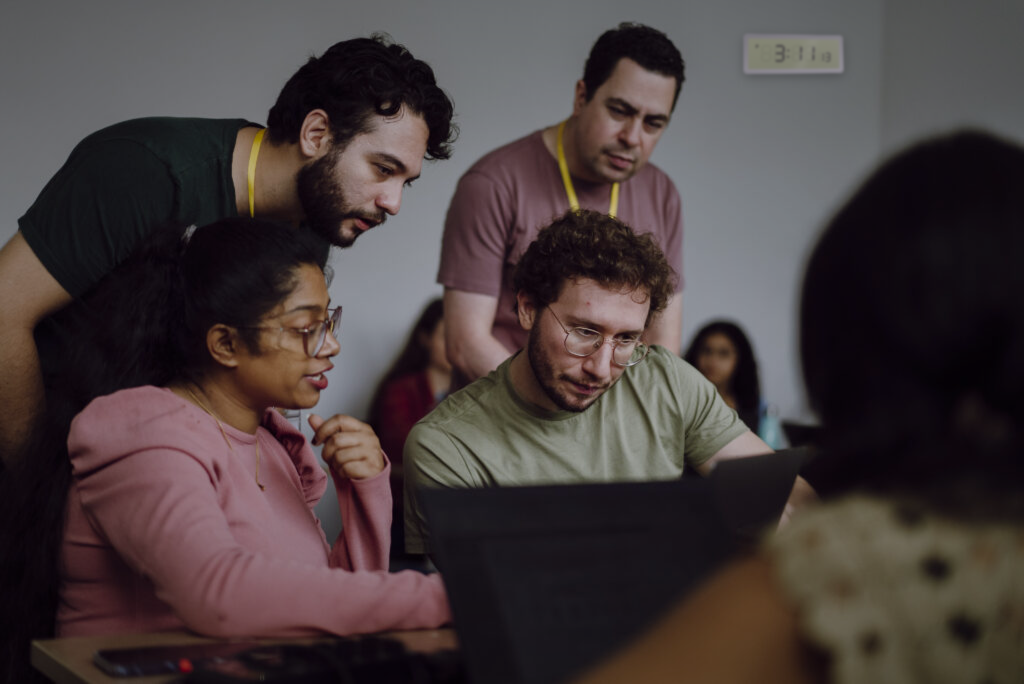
3:11
